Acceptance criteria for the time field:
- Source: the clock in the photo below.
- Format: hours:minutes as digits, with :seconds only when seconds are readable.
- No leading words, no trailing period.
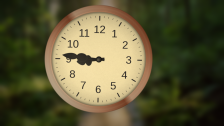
8:46
